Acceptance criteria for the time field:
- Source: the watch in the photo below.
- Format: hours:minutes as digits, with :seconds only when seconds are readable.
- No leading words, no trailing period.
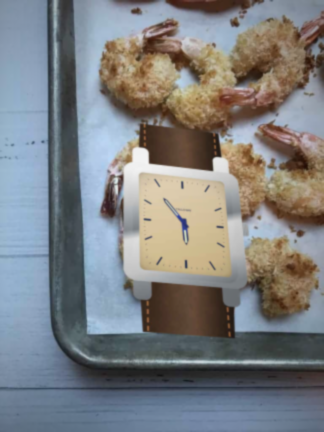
5:54
